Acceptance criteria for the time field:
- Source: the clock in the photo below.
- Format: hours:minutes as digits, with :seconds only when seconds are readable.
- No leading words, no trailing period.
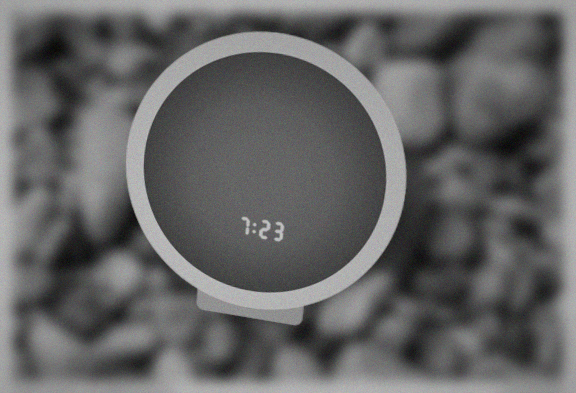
7:23
